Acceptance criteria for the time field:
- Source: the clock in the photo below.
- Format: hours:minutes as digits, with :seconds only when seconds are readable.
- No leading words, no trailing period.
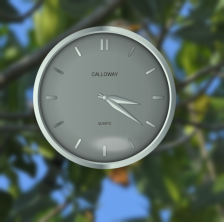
3:21
